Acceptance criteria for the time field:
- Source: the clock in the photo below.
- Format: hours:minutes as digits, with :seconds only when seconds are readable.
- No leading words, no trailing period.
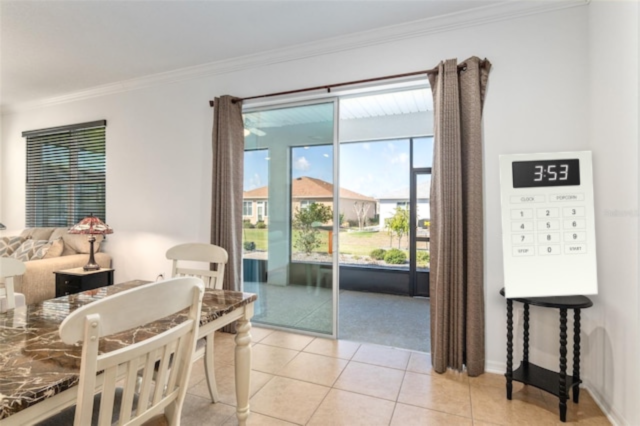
3:53
